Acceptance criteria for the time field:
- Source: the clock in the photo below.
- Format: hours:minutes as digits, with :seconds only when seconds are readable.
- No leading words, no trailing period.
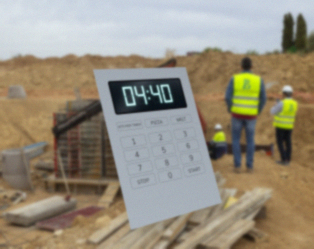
4:40
